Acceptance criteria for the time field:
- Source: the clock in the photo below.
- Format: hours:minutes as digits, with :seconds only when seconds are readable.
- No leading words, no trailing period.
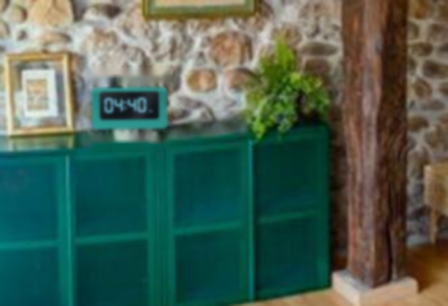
4:40
